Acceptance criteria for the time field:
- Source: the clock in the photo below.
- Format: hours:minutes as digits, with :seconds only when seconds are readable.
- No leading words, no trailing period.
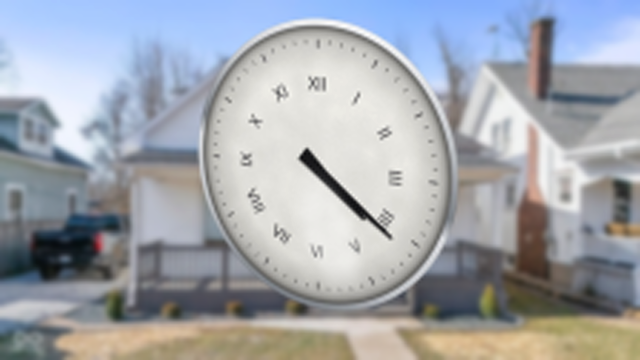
4:21
